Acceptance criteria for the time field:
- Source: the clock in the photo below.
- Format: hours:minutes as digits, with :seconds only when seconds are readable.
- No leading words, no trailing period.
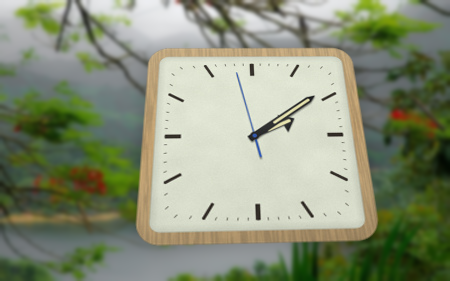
2:08:58
